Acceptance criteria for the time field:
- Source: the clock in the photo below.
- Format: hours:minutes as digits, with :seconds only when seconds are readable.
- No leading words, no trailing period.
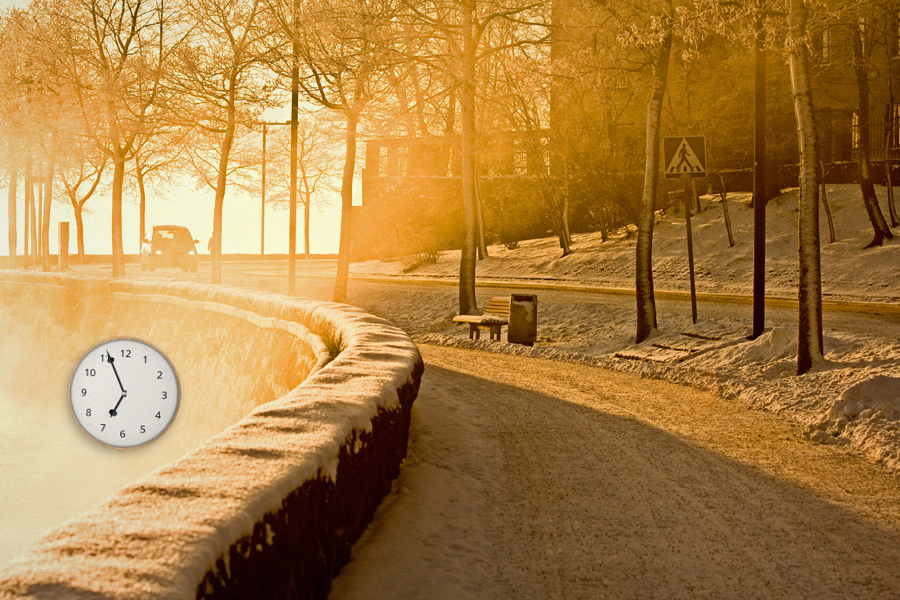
6:56
